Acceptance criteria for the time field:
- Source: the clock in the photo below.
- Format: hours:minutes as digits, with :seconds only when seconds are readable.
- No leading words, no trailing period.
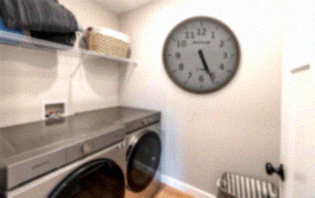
5:26
